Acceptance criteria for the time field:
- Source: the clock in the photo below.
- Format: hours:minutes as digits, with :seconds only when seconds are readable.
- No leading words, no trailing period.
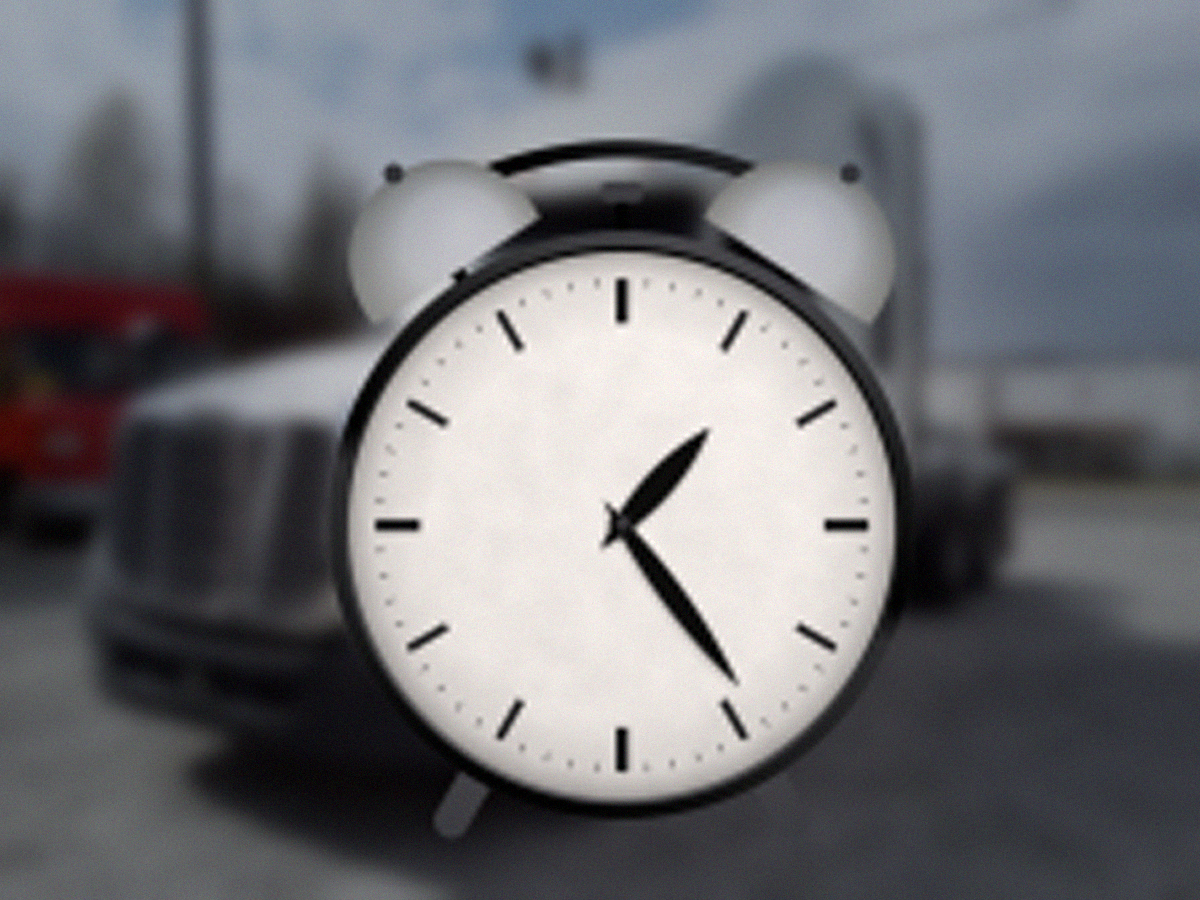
1:24
